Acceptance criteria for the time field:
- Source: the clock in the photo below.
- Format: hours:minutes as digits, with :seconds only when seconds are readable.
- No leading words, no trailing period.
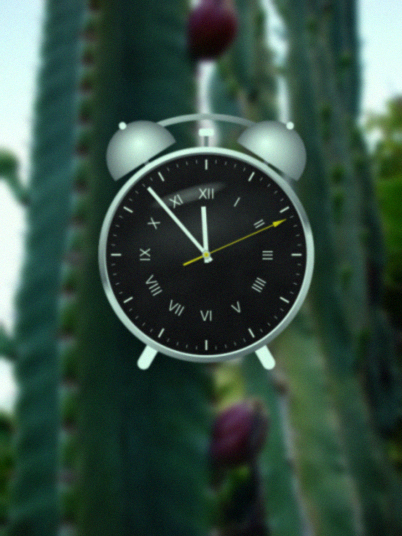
11:53:11
